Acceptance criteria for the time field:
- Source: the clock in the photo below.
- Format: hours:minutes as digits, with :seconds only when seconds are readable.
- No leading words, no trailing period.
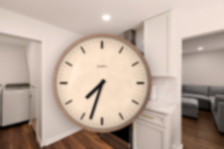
7:33
